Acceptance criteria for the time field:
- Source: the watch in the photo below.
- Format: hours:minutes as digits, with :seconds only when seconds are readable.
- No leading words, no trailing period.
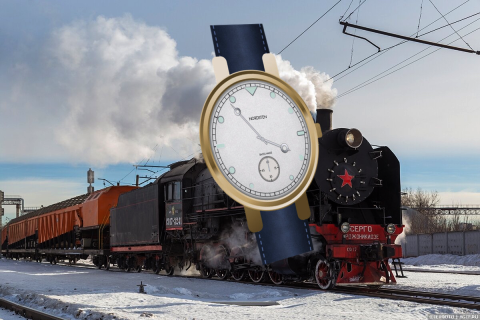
3:54
